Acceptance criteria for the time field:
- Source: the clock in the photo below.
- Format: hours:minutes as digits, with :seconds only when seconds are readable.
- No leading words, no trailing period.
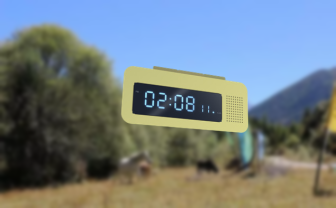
2:08:11
